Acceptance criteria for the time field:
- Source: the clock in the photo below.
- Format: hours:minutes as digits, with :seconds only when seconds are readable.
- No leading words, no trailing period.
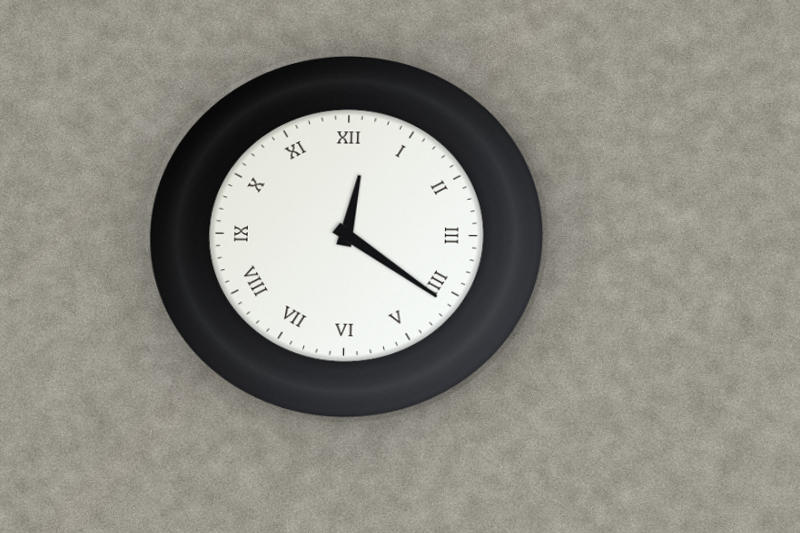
12:21
